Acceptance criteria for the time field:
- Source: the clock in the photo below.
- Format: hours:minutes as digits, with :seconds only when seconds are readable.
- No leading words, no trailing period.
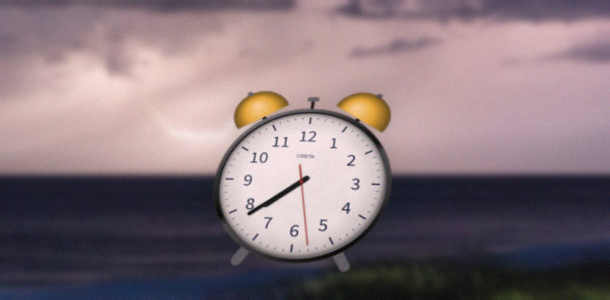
7:38:28
